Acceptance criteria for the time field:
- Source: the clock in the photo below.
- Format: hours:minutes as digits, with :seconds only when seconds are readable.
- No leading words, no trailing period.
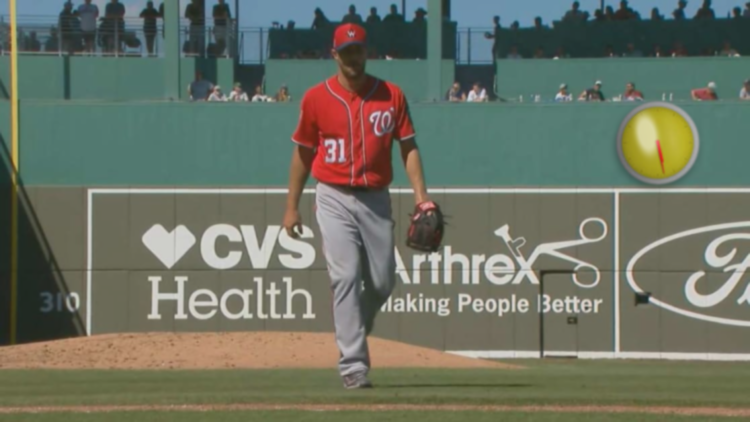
5:28
